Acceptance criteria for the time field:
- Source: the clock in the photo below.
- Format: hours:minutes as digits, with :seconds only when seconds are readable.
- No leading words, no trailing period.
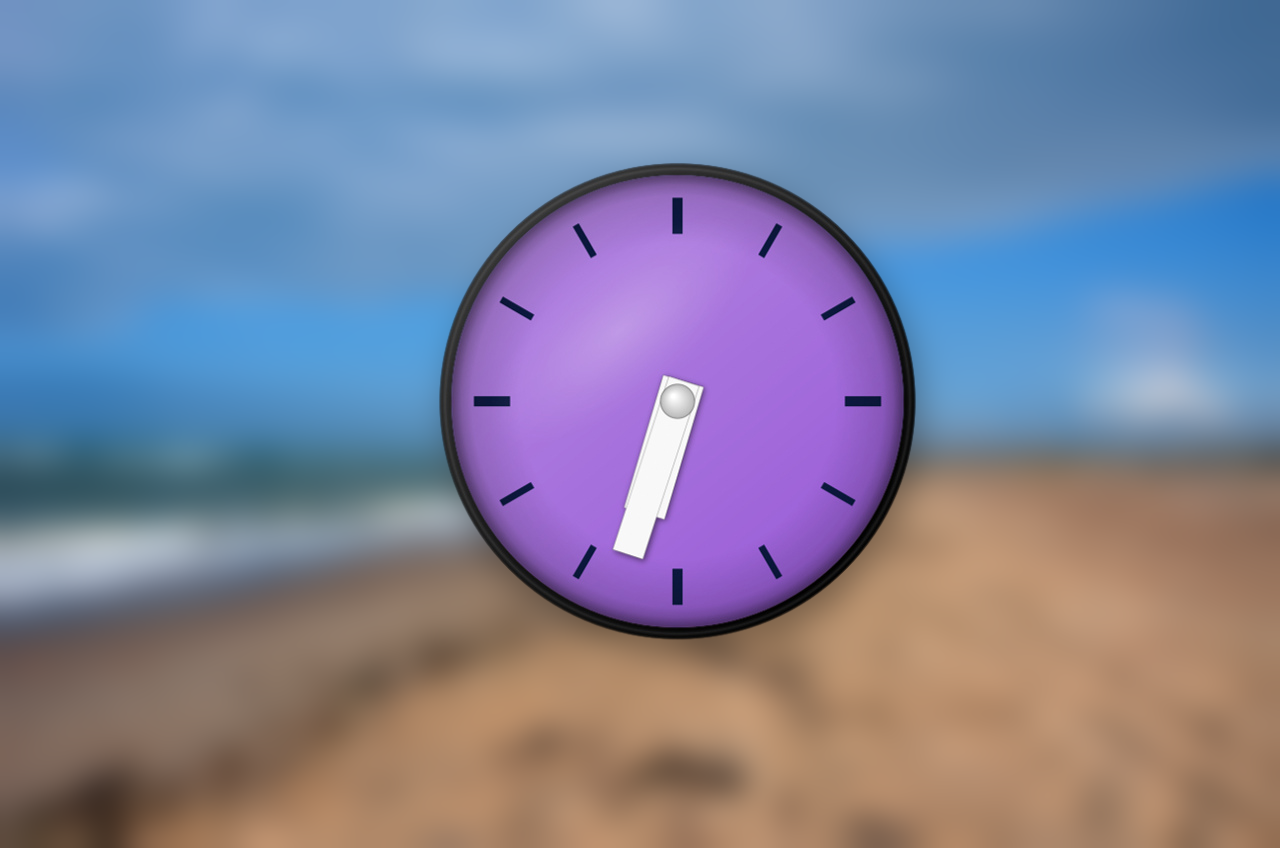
6:33
